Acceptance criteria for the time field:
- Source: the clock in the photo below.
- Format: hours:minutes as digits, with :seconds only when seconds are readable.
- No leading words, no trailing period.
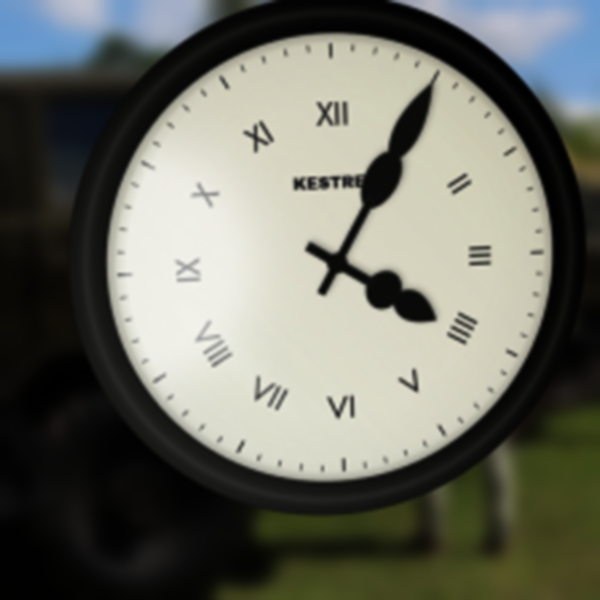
4:05
